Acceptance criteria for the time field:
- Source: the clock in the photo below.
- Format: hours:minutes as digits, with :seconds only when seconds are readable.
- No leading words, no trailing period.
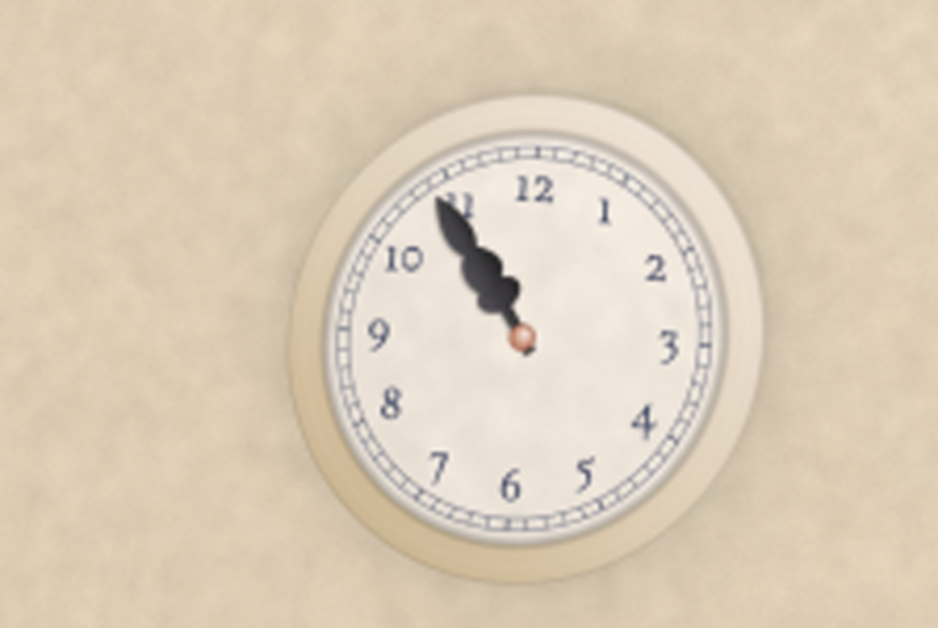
10:54
